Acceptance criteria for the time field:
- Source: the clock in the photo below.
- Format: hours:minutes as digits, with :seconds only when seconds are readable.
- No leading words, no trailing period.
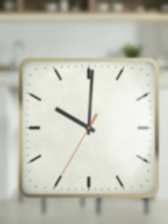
10:00:35
